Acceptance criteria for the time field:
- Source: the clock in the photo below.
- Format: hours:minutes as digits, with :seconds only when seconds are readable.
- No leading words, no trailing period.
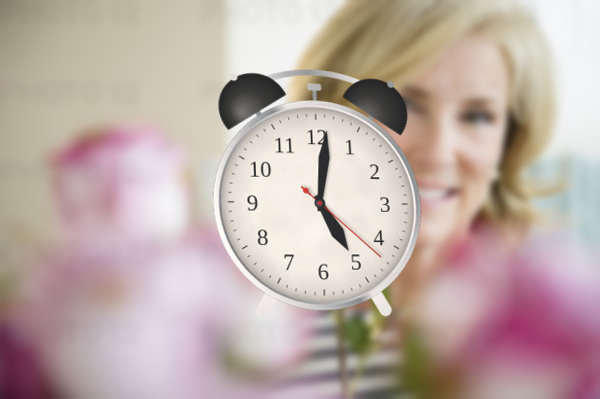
5:01:22
